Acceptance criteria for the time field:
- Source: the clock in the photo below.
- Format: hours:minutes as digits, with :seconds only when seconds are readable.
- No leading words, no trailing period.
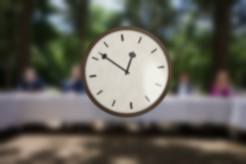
12:52
